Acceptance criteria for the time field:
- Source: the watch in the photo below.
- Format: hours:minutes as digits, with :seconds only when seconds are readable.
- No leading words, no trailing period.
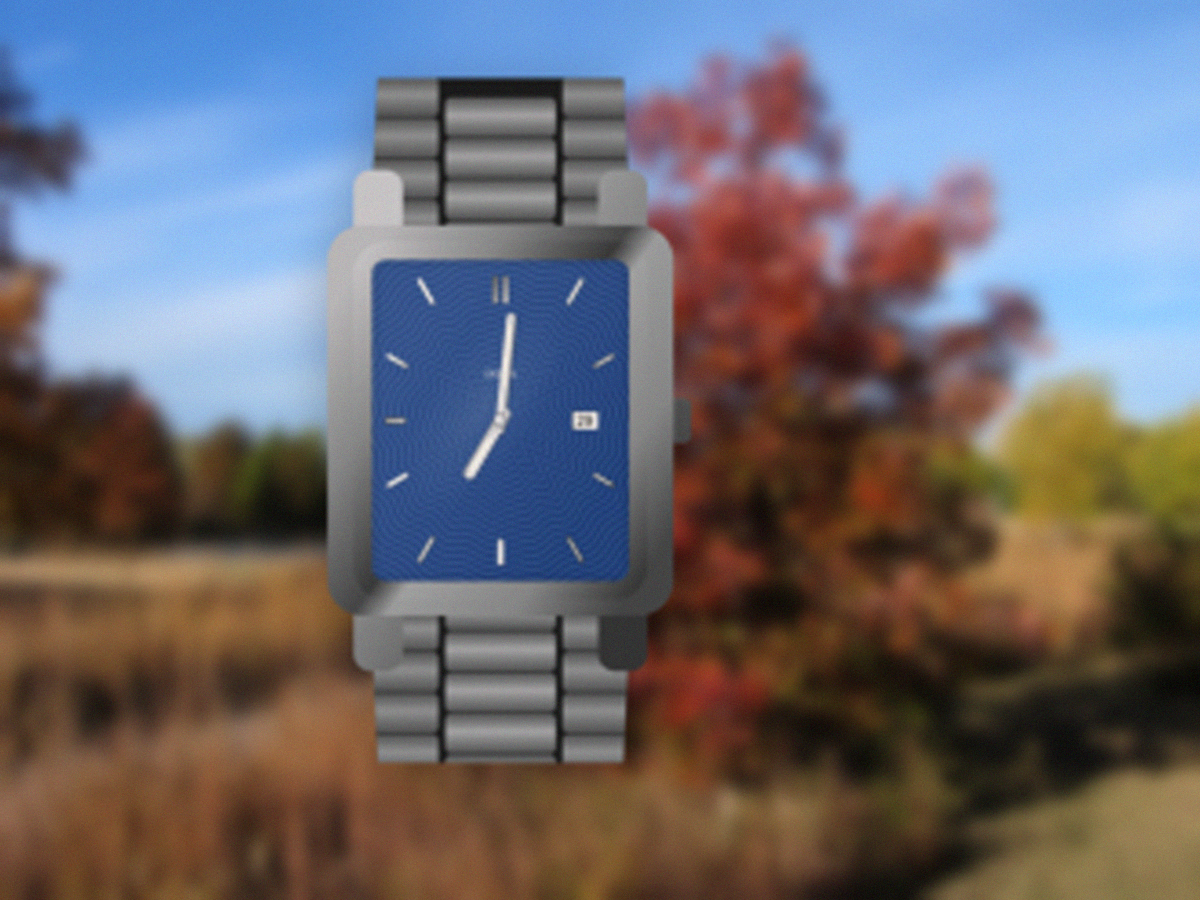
7:01
